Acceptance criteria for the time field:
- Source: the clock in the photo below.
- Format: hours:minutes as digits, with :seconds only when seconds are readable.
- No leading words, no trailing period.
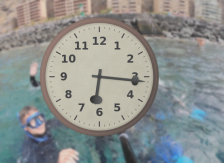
6:16
